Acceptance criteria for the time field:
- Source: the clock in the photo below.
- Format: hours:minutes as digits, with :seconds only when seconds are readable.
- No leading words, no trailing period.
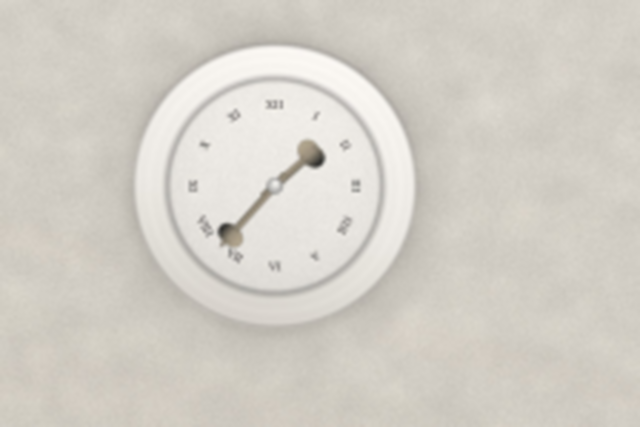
1:37
